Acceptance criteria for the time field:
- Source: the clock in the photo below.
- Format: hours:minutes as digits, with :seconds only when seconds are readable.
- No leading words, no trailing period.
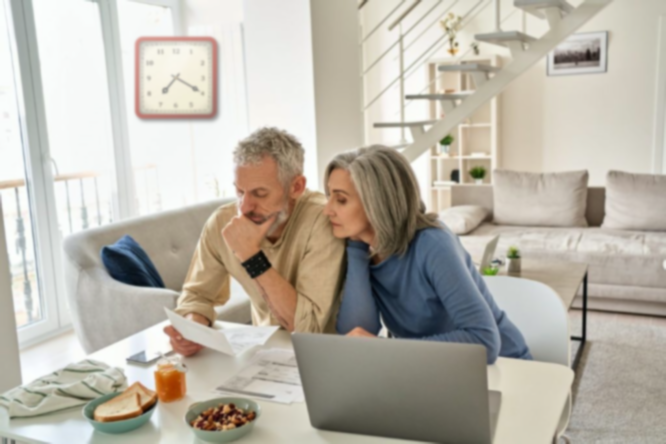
7:20
